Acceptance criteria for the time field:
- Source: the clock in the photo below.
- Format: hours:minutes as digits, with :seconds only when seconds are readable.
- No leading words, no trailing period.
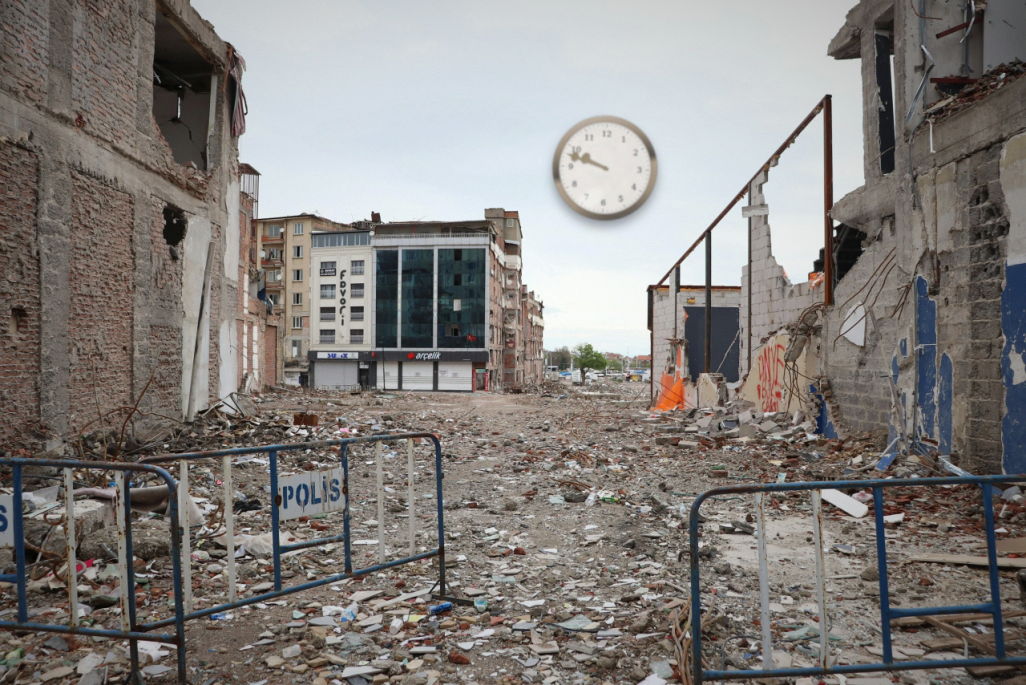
9:48
